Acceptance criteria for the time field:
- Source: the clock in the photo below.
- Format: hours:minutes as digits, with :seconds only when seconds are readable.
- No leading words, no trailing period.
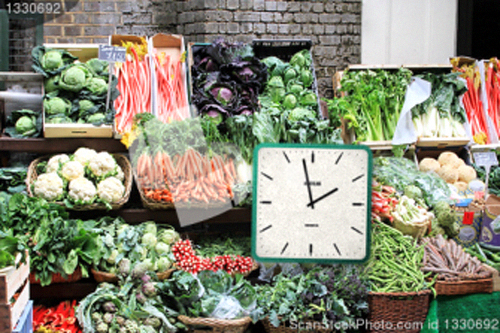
1:58
